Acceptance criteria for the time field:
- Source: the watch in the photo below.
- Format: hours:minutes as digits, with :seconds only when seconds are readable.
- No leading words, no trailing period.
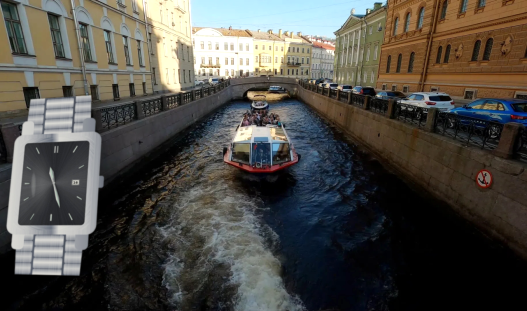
11:27
